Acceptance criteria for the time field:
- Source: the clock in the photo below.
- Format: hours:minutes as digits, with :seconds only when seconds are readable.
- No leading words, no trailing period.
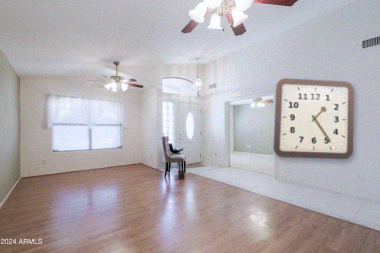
1:24
